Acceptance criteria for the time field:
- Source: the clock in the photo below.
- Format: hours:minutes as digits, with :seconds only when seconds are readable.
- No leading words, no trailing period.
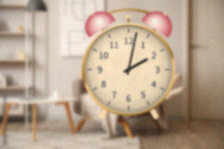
2:02
